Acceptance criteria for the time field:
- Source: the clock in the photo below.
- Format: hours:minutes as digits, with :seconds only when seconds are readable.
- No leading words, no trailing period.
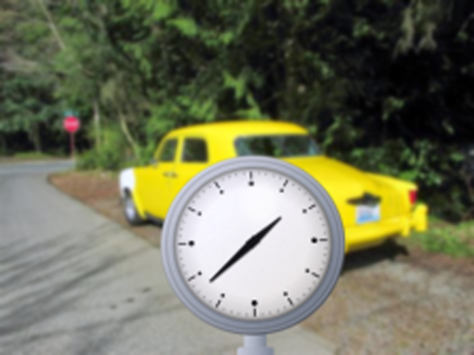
1:38
